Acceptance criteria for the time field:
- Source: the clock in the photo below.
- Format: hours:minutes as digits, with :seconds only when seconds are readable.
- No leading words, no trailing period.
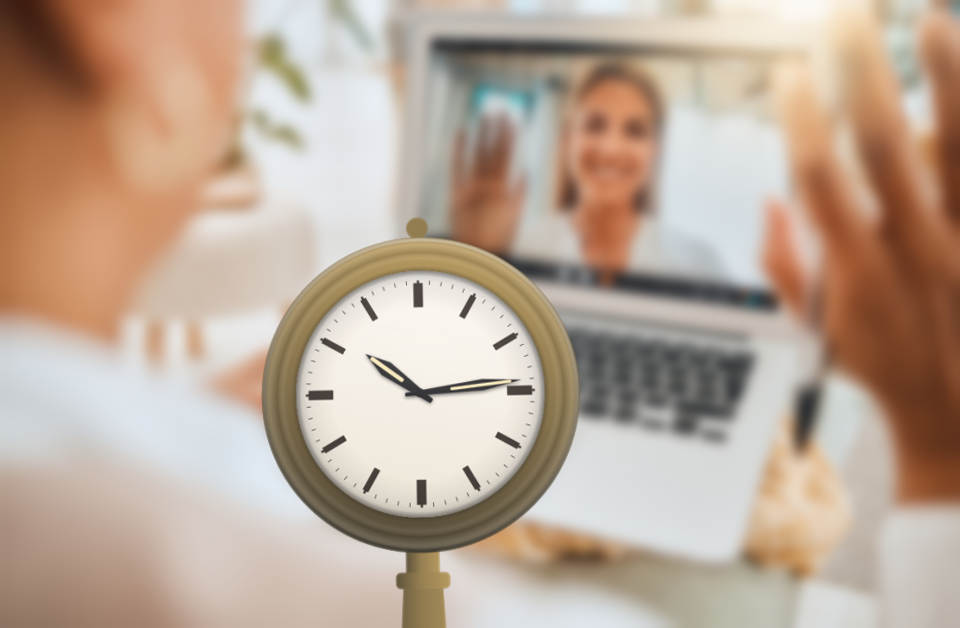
10:14
